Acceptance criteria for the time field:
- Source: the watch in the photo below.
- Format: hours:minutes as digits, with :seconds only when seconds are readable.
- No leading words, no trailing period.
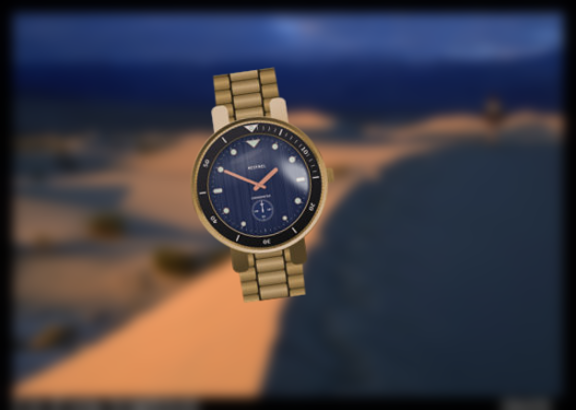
1:50
